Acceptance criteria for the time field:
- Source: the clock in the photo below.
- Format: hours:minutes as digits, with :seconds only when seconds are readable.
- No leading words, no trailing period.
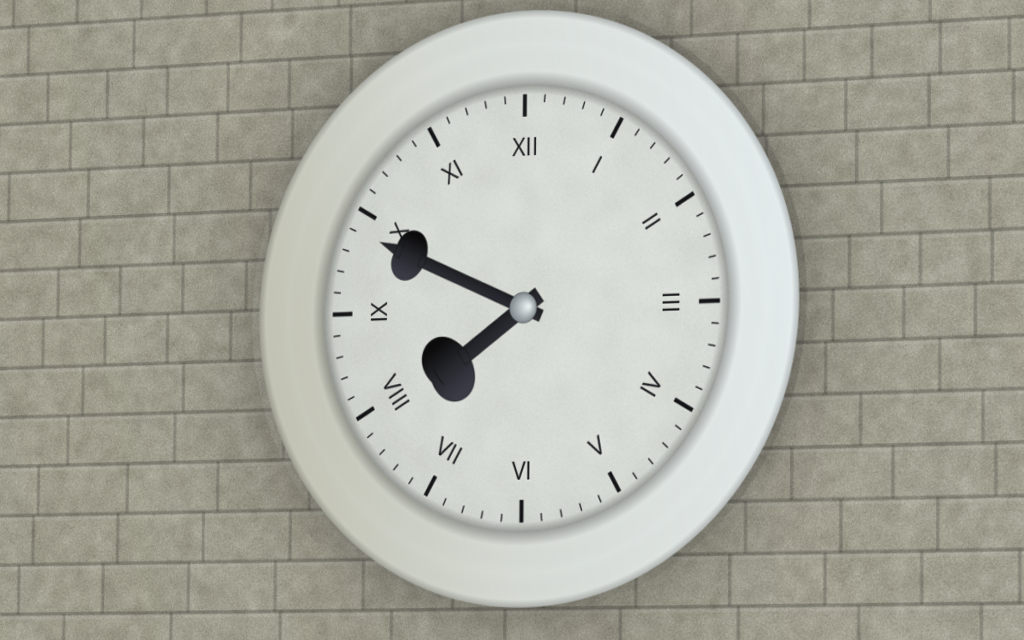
7:49
